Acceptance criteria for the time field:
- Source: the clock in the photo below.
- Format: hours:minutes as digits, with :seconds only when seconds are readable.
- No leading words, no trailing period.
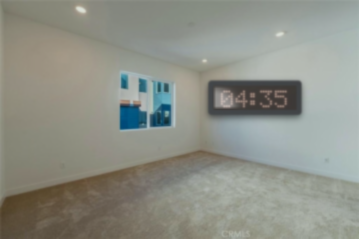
4:35
